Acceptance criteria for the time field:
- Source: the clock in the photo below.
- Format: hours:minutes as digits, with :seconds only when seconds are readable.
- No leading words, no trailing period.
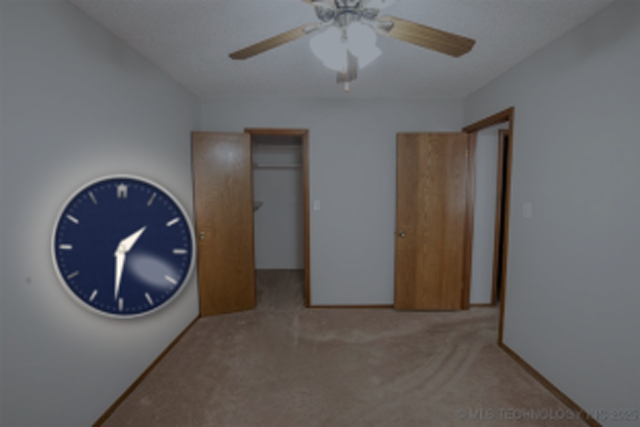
1:31
